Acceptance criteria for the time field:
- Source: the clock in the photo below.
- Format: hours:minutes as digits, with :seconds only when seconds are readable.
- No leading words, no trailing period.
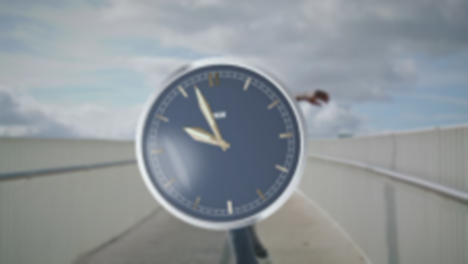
9:57
